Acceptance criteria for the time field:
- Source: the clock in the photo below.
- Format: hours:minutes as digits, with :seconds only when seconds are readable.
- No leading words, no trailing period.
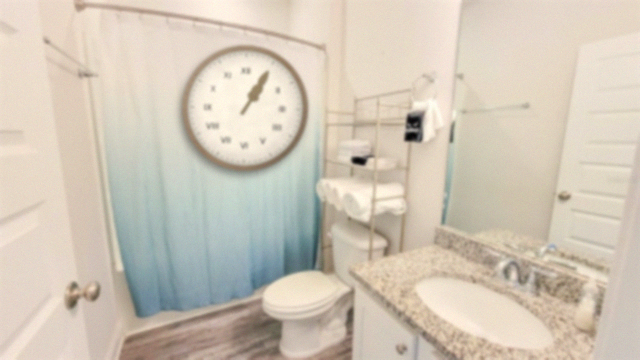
1:05
